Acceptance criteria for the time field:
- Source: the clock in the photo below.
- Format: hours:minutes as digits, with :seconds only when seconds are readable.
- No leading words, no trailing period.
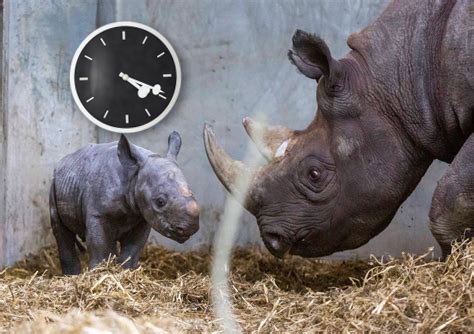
4:19
